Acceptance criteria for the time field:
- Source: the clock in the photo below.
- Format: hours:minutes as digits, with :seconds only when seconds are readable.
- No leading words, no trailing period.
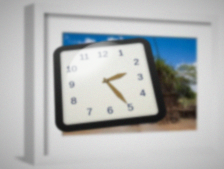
2:25
